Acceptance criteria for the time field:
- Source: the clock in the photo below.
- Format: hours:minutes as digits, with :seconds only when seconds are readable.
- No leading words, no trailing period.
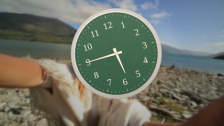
5:45
